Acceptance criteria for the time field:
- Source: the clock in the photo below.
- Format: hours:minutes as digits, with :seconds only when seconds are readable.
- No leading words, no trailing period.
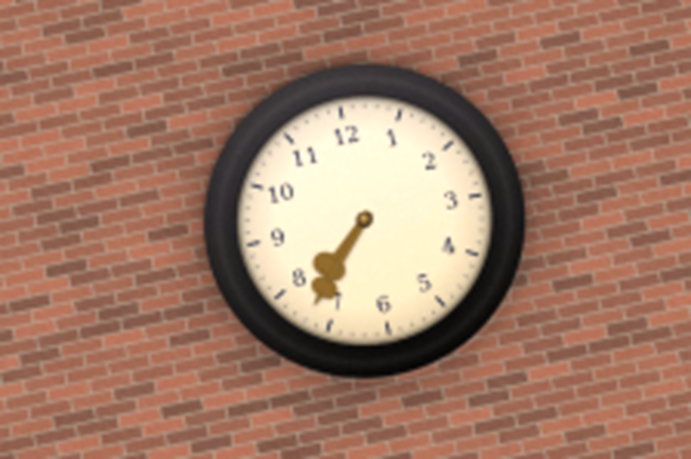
7:37
